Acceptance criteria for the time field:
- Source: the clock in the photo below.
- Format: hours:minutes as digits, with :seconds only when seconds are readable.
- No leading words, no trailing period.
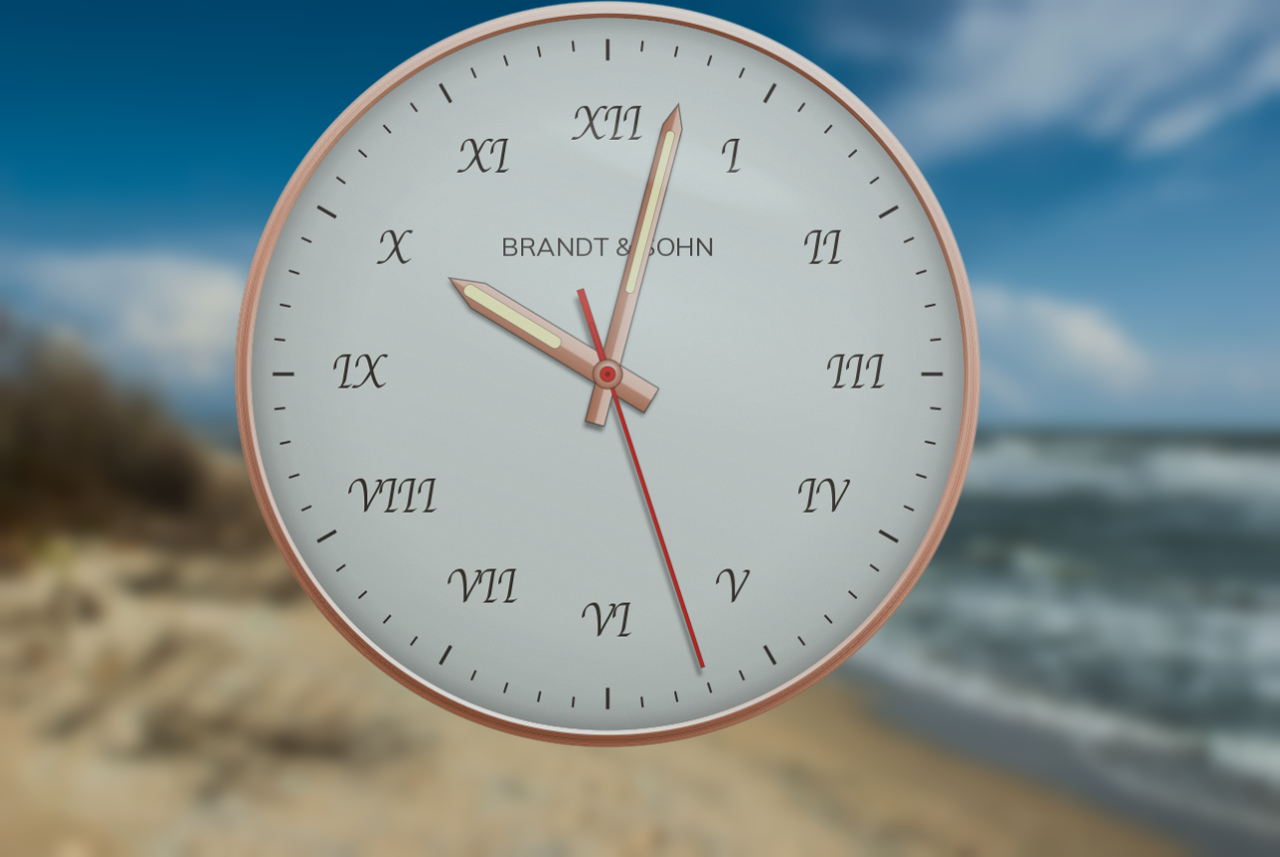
10:02:27
